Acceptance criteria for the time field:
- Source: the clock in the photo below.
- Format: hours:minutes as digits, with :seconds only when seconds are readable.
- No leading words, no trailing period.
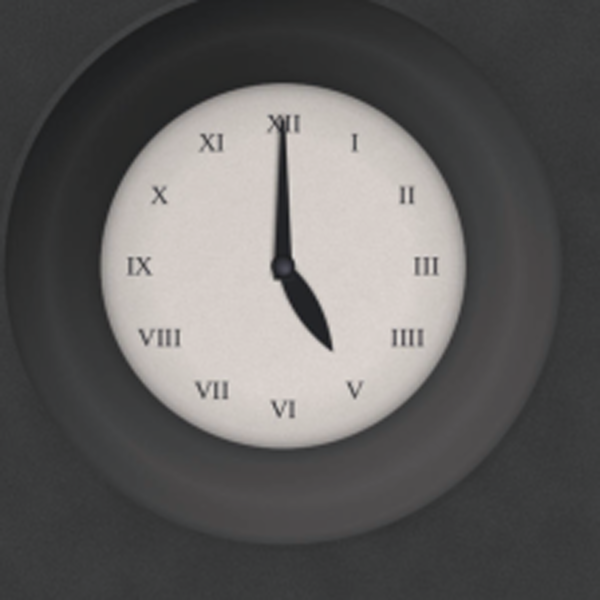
5:00
